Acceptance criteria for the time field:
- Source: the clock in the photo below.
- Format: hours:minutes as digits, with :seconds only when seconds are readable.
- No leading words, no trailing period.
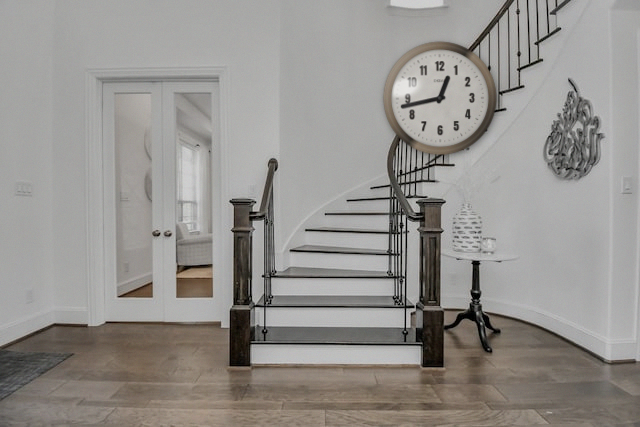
12:43
